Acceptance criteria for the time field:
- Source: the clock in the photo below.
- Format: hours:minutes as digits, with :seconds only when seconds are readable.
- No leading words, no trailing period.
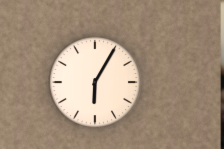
6:05
